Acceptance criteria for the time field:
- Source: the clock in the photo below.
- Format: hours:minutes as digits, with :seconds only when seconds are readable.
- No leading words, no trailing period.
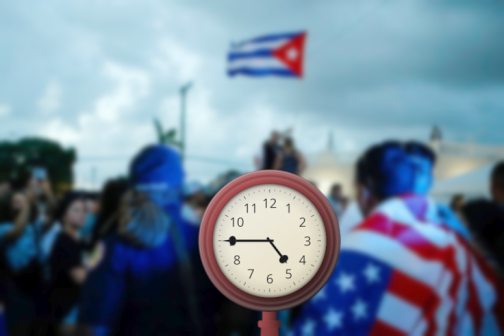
4:45
